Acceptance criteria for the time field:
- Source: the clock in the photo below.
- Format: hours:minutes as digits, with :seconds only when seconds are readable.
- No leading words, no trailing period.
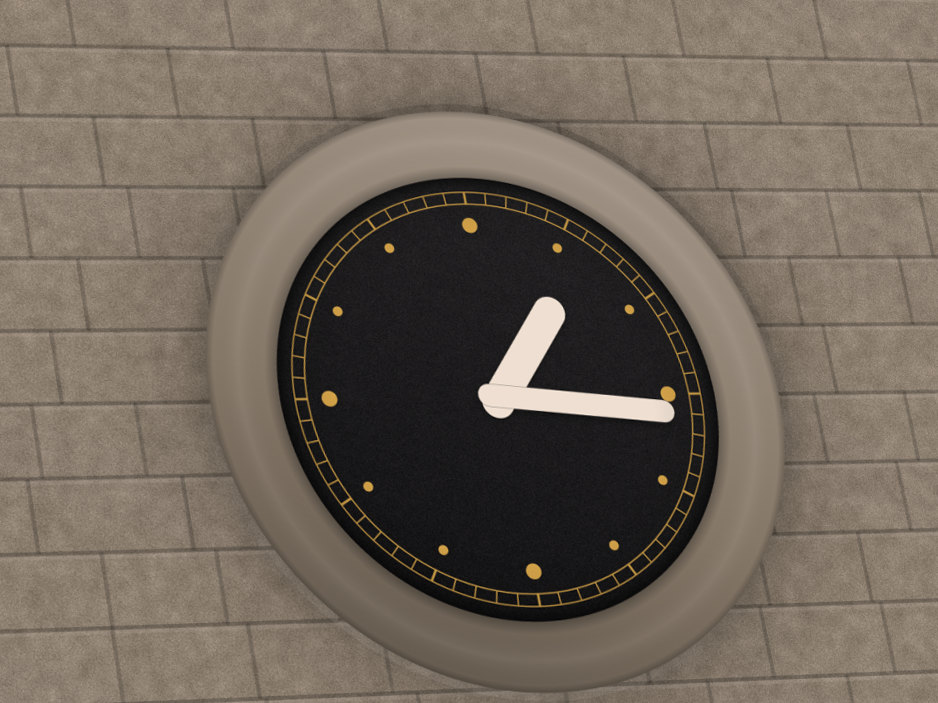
1:16
